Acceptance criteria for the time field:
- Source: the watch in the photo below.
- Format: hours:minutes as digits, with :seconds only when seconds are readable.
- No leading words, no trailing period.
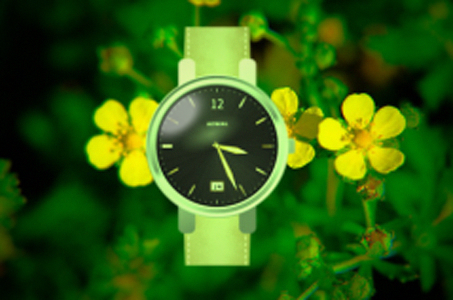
3:26
